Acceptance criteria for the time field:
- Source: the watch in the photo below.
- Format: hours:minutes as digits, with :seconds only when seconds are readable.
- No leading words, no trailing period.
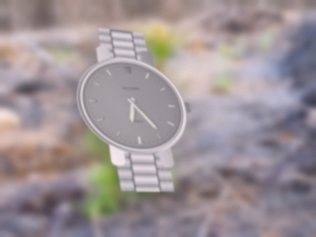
6:24
